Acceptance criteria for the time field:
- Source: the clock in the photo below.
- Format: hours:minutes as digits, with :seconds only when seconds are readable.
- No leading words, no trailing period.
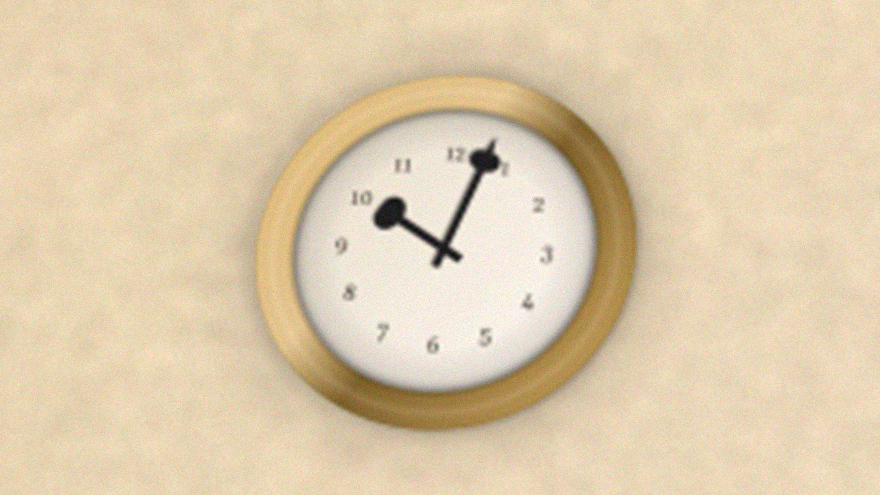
10:03
